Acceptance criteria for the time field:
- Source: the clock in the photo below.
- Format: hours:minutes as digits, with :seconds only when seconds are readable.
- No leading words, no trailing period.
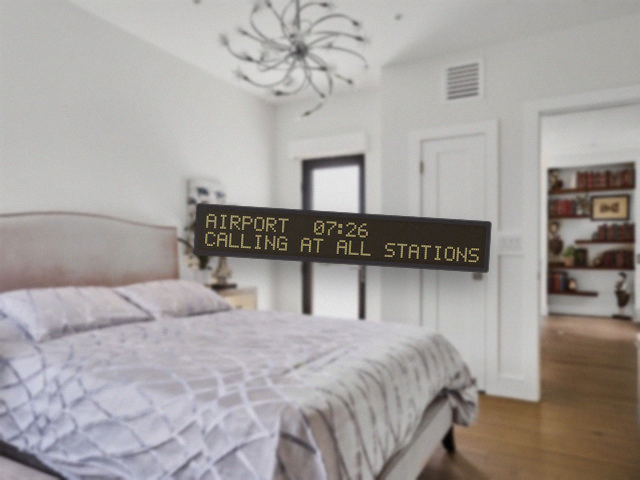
7:26
